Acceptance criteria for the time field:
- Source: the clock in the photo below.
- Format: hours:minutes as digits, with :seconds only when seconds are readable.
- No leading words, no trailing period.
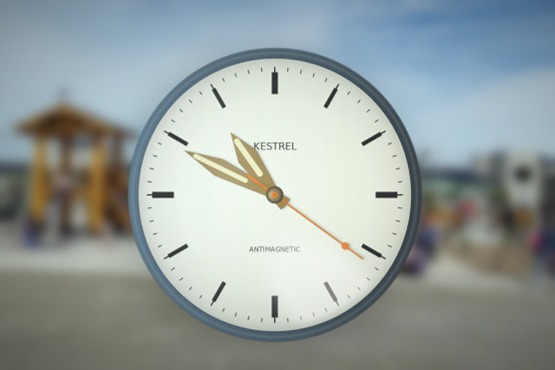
10:49:21
